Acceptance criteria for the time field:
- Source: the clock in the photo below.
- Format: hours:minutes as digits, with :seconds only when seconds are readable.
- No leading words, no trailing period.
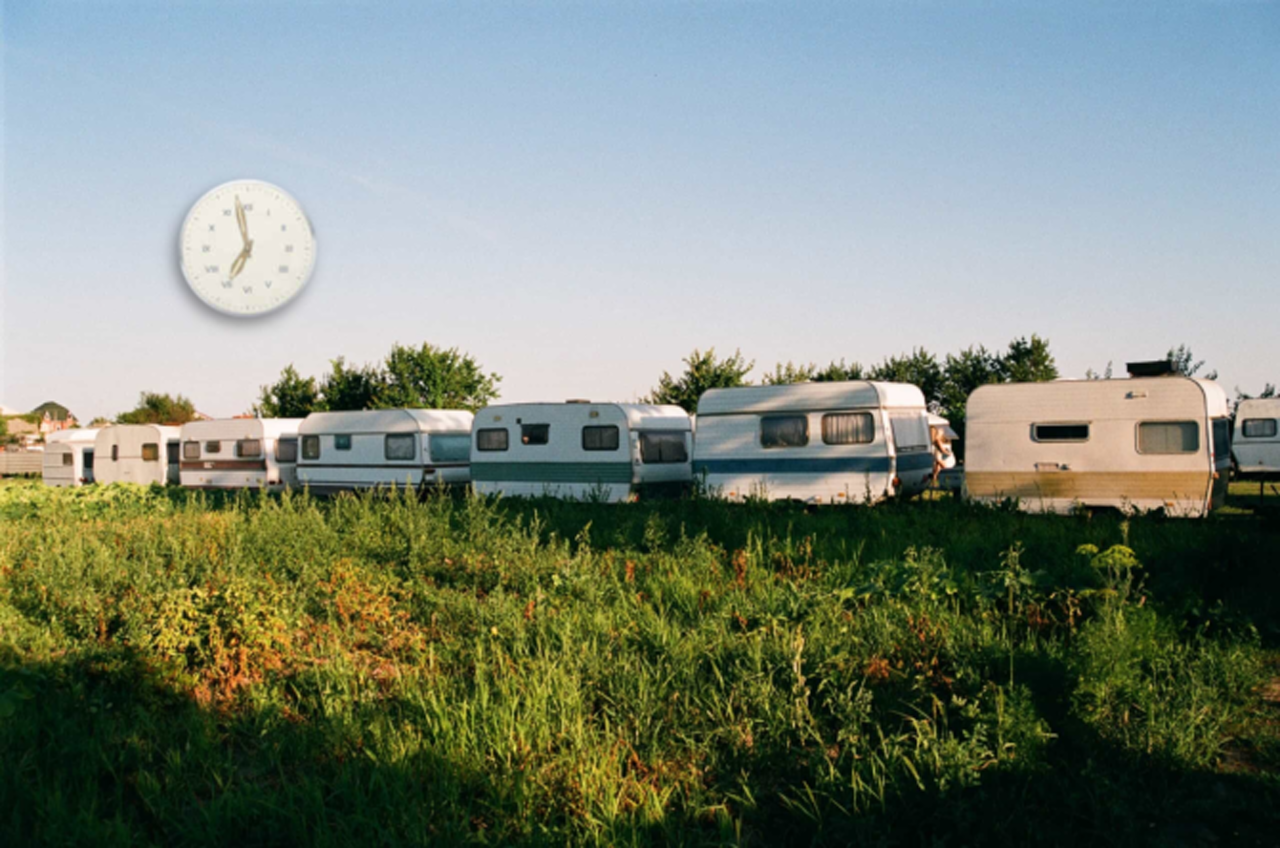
6:58
